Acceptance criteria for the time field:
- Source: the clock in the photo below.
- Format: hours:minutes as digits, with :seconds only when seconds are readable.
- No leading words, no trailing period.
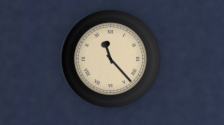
11:23
